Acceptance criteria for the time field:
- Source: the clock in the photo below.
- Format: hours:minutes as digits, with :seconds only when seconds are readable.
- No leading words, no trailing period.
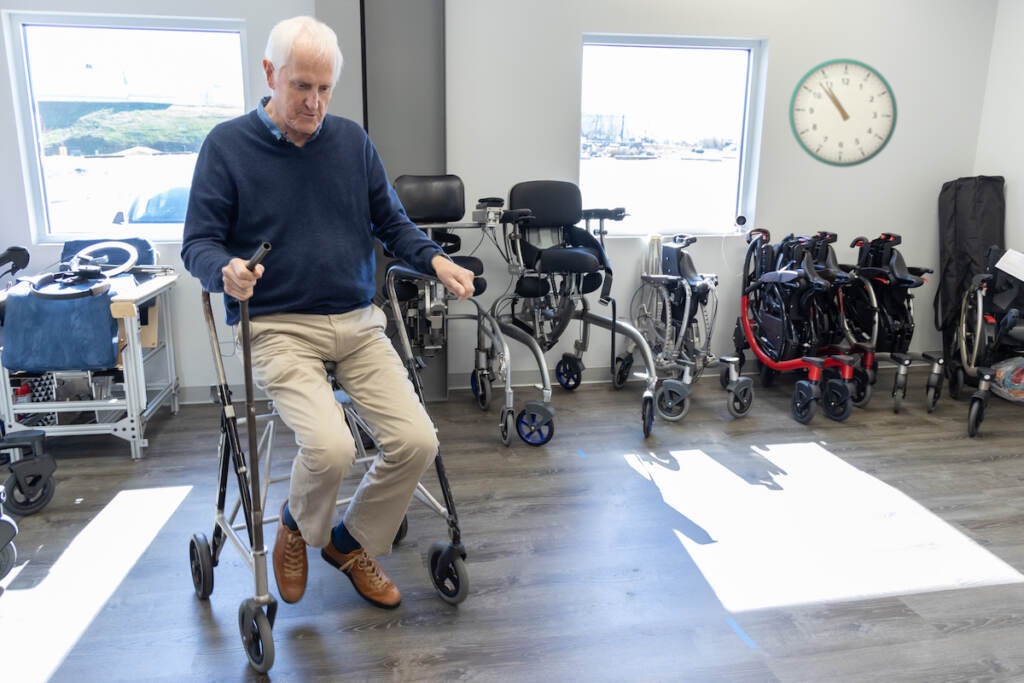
10:53
